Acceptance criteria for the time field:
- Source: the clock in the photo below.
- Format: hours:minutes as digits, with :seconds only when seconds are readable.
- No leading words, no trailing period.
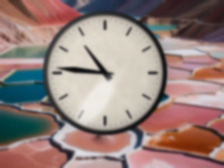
10:46
